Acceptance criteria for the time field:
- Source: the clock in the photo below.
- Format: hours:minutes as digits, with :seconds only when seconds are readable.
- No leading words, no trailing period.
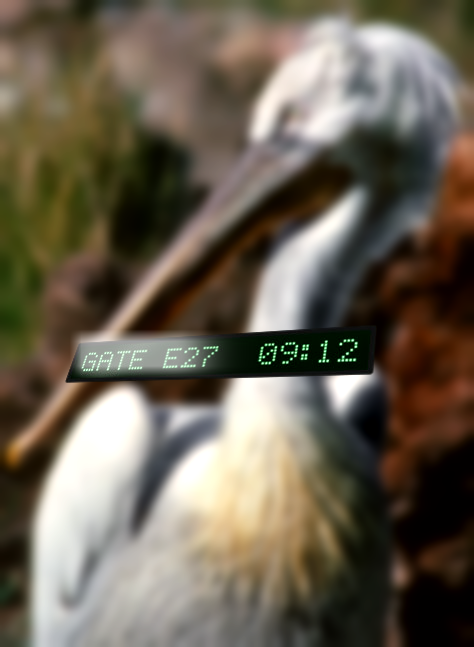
9:12
